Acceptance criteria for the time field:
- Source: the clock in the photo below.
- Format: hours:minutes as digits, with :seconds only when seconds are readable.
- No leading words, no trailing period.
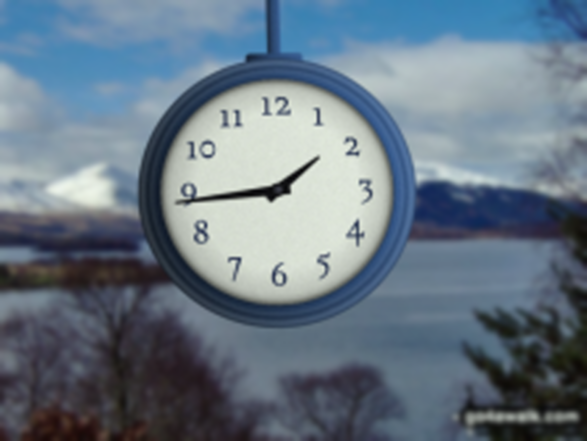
1:44
